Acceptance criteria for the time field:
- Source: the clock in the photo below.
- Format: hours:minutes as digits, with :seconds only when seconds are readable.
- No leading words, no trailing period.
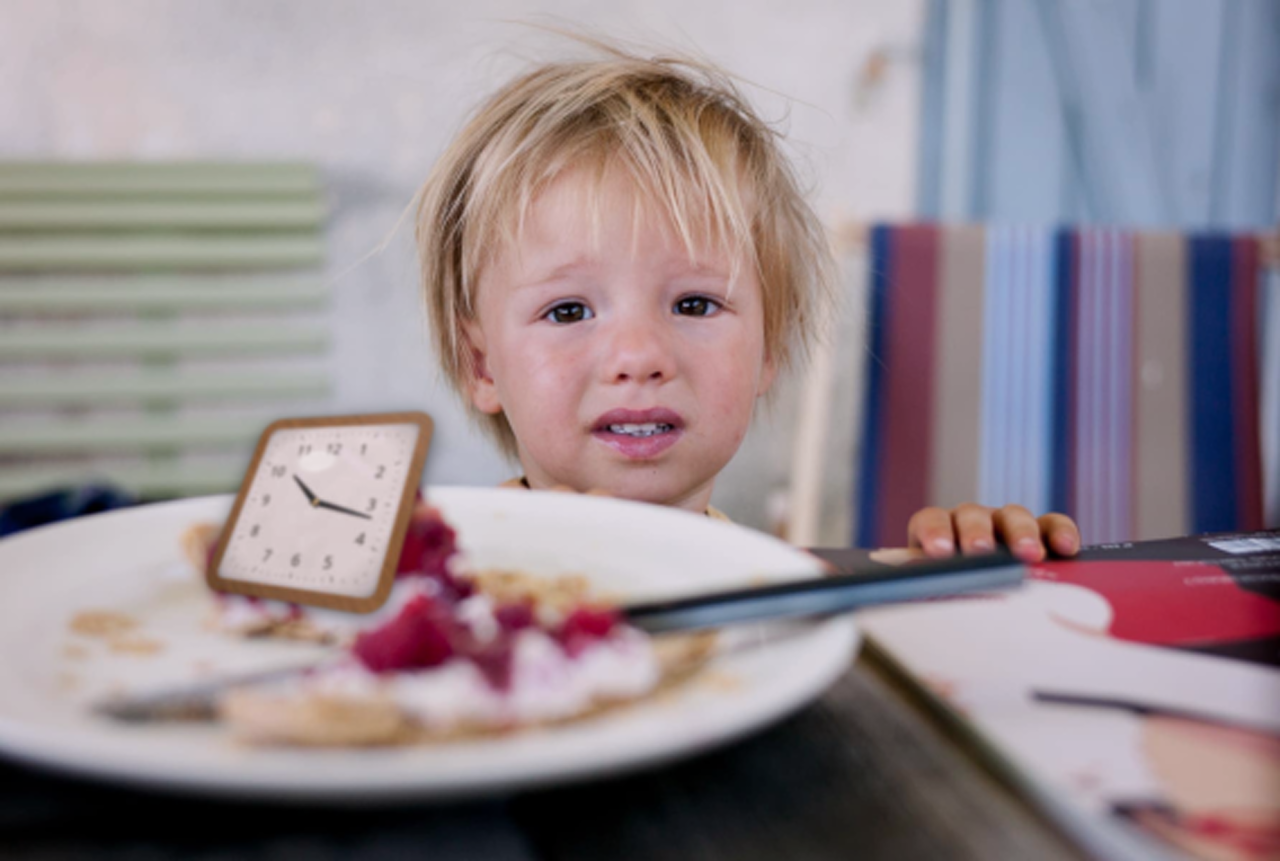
10:17
